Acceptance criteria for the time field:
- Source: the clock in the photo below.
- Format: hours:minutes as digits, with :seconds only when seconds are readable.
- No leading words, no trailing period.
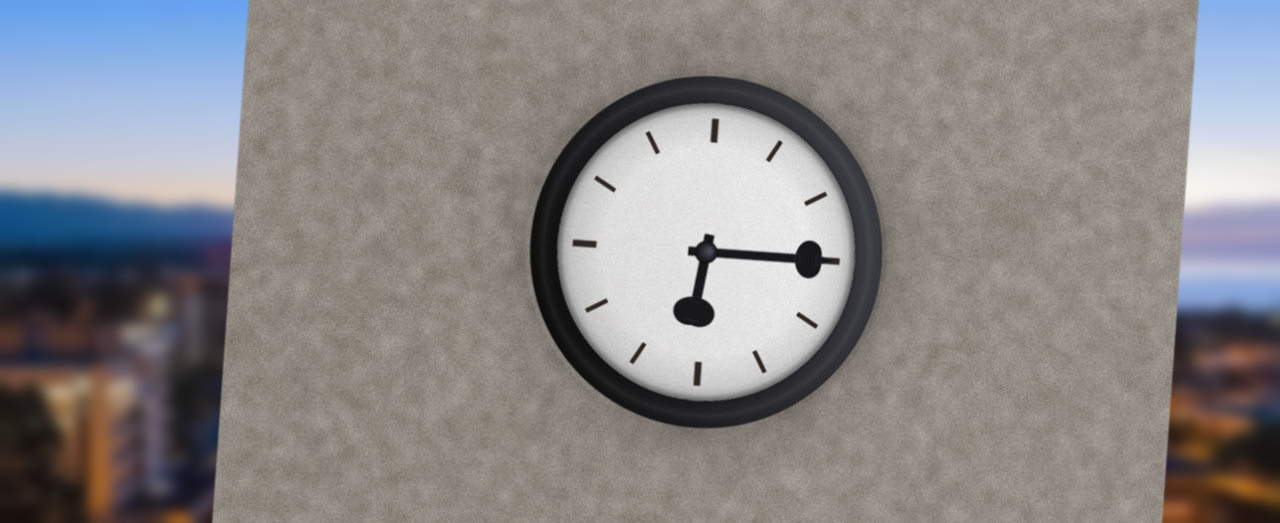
6:15
